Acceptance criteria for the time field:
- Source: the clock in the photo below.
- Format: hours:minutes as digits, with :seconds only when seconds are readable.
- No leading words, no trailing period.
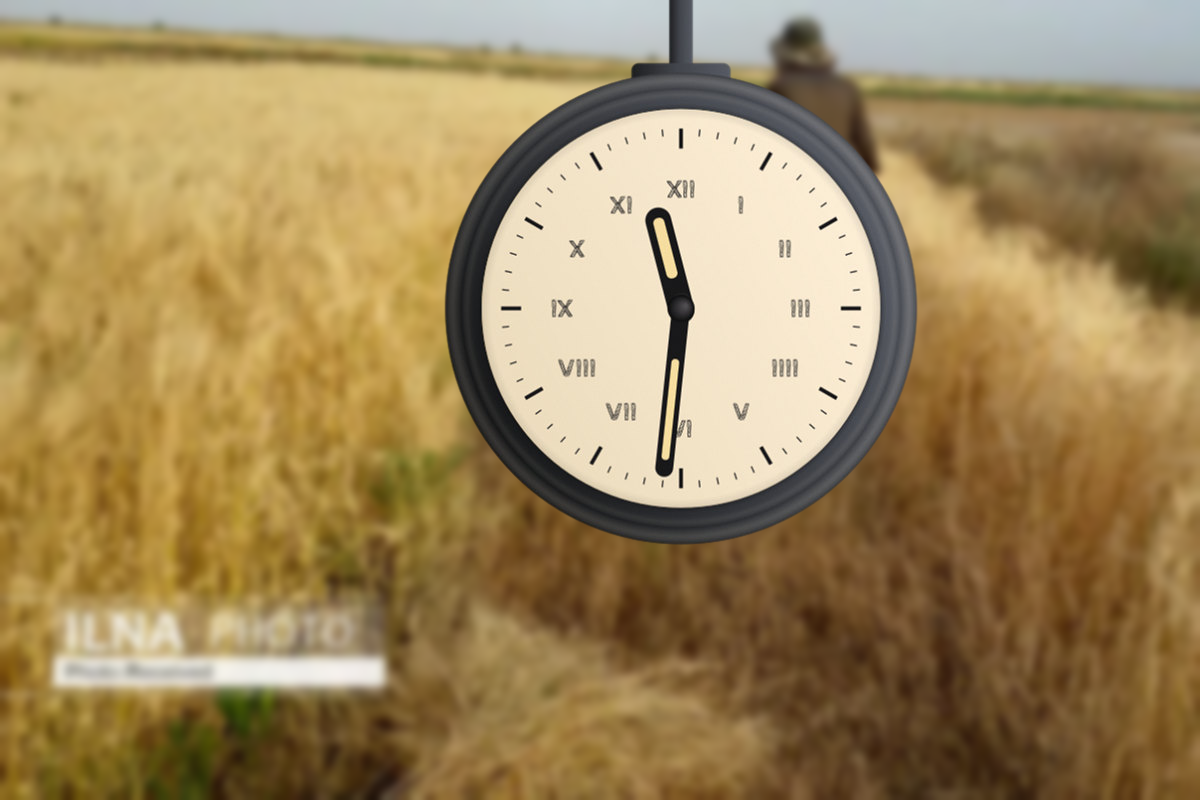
11:31
